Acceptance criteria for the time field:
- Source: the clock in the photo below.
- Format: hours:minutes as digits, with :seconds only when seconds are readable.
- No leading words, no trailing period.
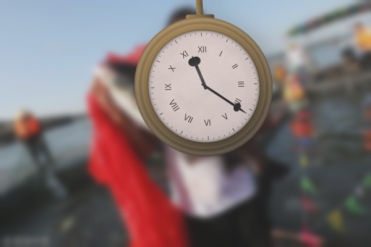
11:21
